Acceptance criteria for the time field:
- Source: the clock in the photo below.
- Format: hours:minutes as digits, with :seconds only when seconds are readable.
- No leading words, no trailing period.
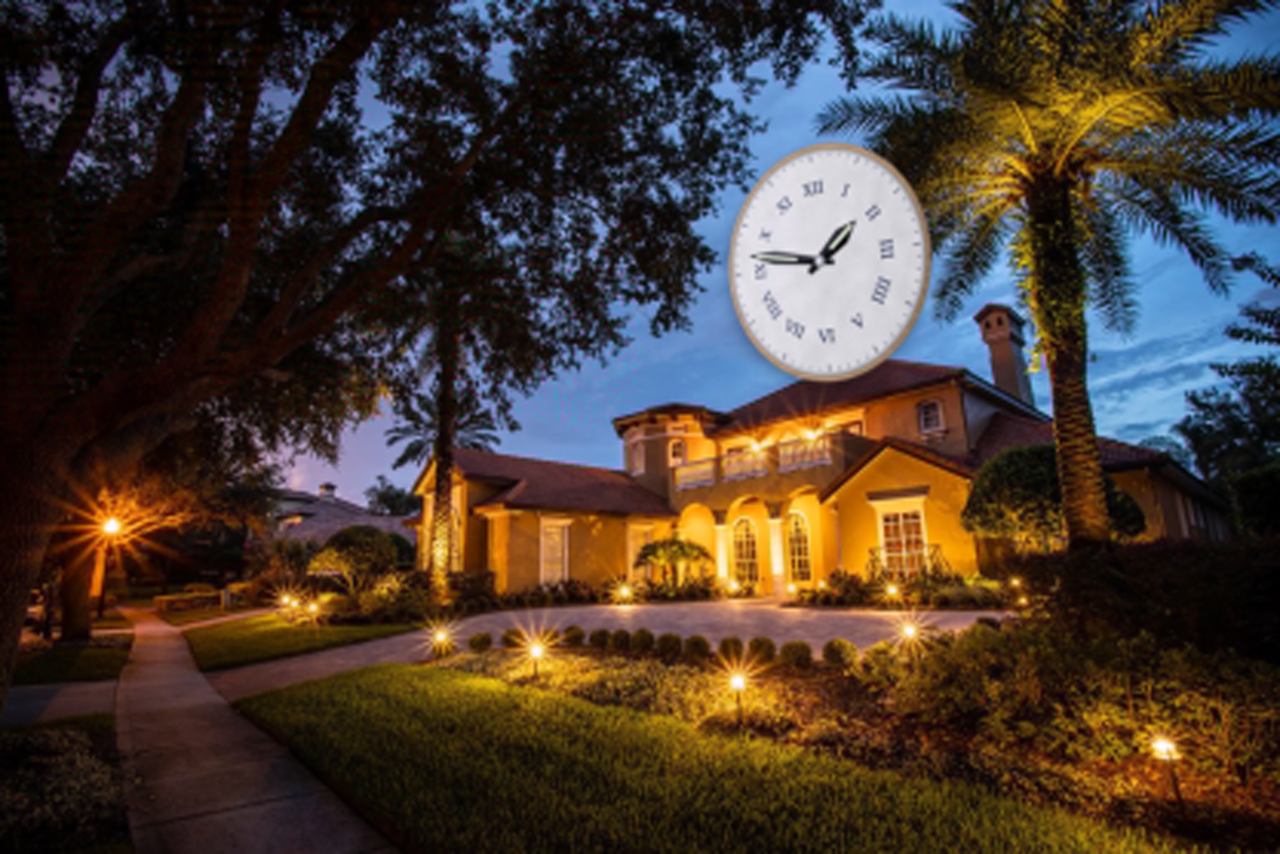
1:47
